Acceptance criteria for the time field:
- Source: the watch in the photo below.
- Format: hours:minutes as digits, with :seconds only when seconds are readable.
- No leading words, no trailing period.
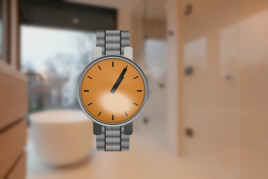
1:05
